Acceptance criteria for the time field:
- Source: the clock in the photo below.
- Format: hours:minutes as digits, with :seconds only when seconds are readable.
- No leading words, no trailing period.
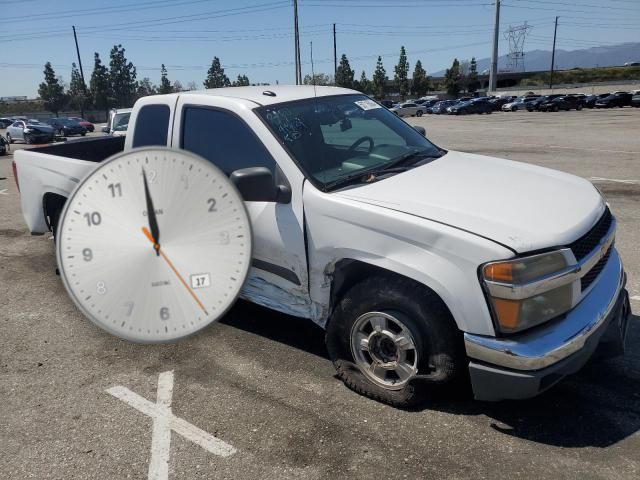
11:59:25
